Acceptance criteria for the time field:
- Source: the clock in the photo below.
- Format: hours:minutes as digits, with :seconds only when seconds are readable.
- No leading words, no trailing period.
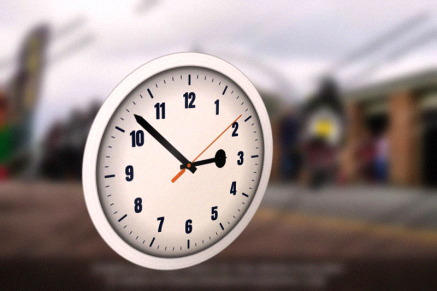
2:52:09
